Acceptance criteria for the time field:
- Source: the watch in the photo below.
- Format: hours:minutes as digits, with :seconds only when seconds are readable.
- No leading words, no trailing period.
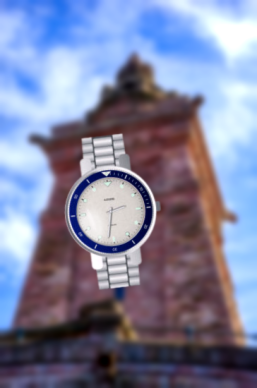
2:32
